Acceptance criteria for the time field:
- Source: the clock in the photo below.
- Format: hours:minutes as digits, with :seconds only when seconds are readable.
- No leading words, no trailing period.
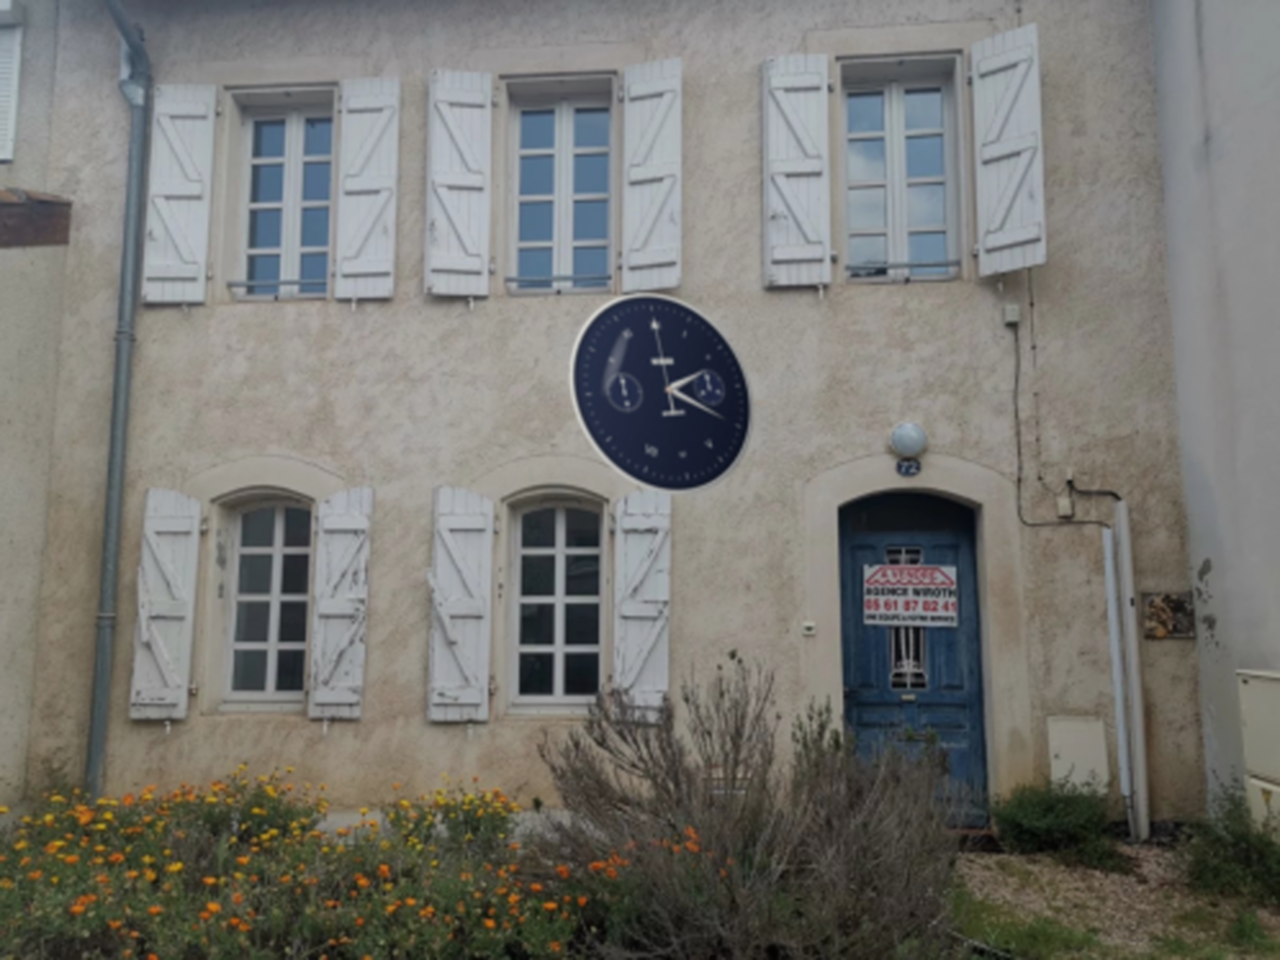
2:20
